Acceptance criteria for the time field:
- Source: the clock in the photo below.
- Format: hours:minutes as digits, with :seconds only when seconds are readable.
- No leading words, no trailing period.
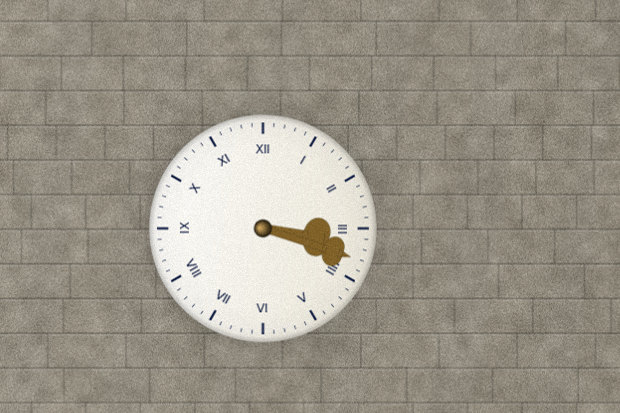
3:18
